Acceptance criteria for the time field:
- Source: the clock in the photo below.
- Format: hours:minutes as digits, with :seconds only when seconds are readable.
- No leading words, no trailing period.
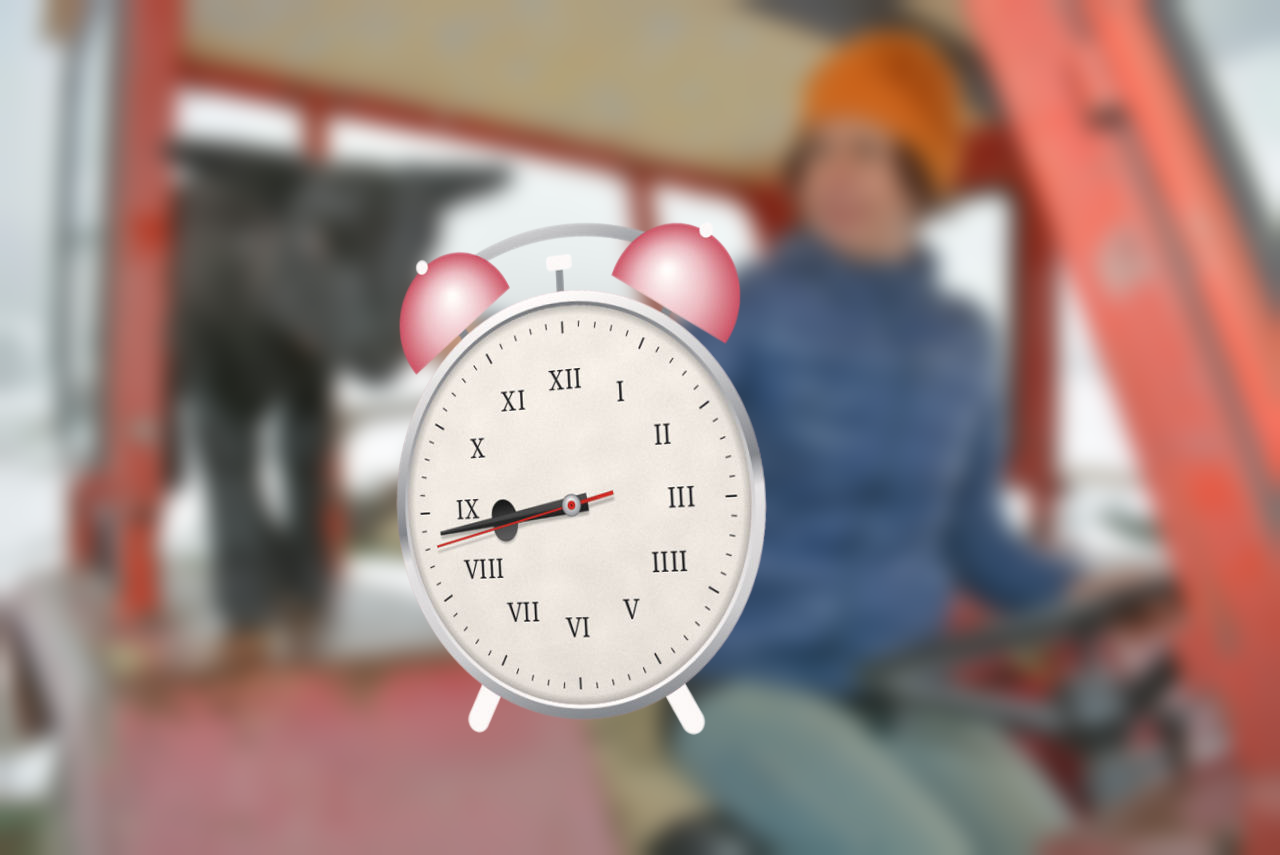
8:43:43
